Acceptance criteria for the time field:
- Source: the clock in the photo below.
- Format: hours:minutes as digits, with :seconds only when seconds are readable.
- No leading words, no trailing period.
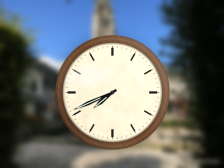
7:41
